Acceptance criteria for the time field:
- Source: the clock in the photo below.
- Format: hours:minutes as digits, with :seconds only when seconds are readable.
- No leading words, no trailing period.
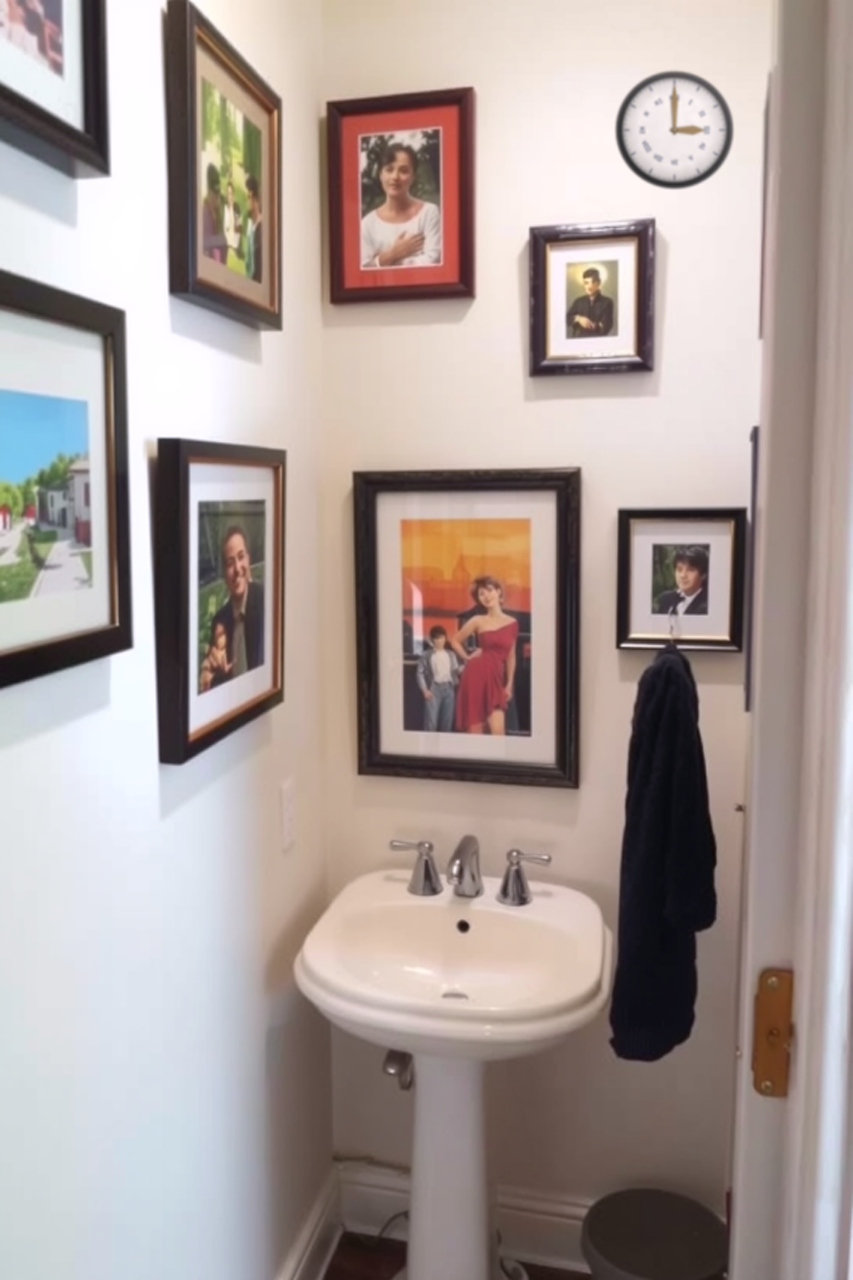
3:00
